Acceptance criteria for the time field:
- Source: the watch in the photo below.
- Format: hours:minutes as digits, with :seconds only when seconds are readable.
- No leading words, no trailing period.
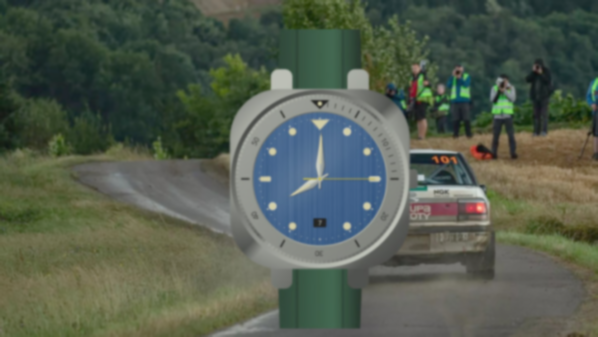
8:00:15
